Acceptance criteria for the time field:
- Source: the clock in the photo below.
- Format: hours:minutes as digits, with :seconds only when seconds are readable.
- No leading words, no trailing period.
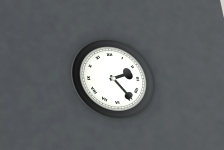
2:24
